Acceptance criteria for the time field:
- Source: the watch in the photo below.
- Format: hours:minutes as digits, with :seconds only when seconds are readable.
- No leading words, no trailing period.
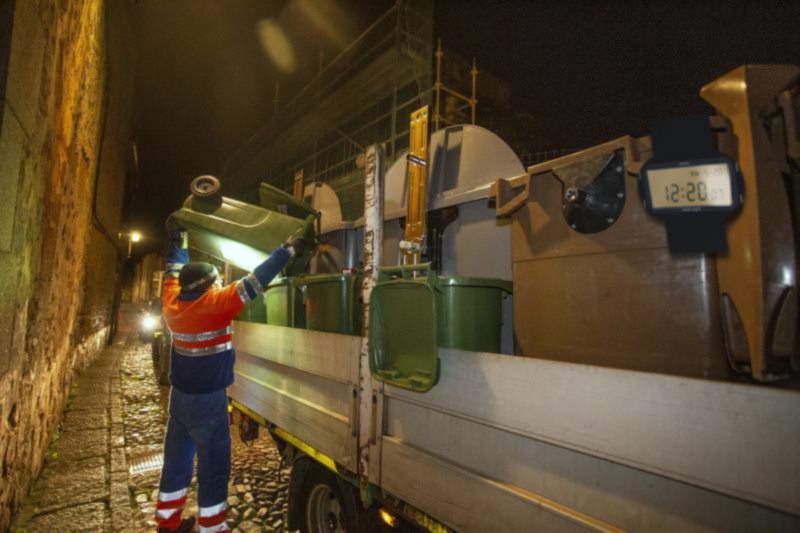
12:20
